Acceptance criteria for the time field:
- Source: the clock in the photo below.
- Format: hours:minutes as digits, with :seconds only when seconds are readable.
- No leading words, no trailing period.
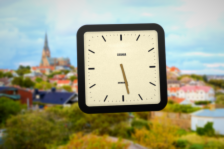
5:28
